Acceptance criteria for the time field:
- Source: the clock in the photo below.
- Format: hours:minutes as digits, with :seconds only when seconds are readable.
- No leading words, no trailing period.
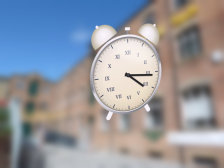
4:16
